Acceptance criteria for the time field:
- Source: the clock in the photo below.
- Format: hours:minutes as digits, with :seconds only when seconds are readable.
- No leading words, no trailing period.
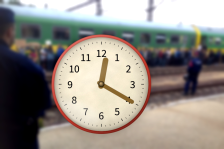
12:20
